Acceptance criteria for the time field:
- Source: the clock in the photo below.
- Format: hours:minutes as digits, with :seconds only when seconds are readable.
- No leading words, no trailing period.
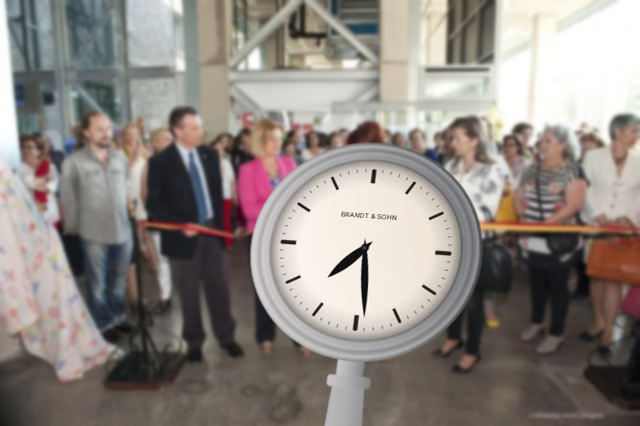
7:29
